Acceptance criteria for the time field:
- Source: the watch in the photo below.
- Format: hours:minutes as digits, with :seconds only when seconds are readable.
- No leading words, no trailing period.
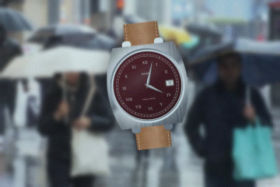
4:03
